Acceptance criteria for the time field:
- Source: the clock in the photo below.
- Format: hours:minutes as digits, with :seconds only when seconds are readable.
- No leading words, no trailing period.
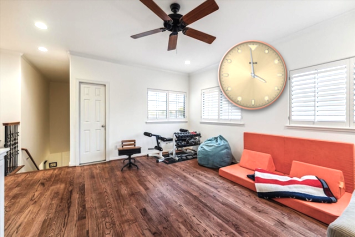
3:59
